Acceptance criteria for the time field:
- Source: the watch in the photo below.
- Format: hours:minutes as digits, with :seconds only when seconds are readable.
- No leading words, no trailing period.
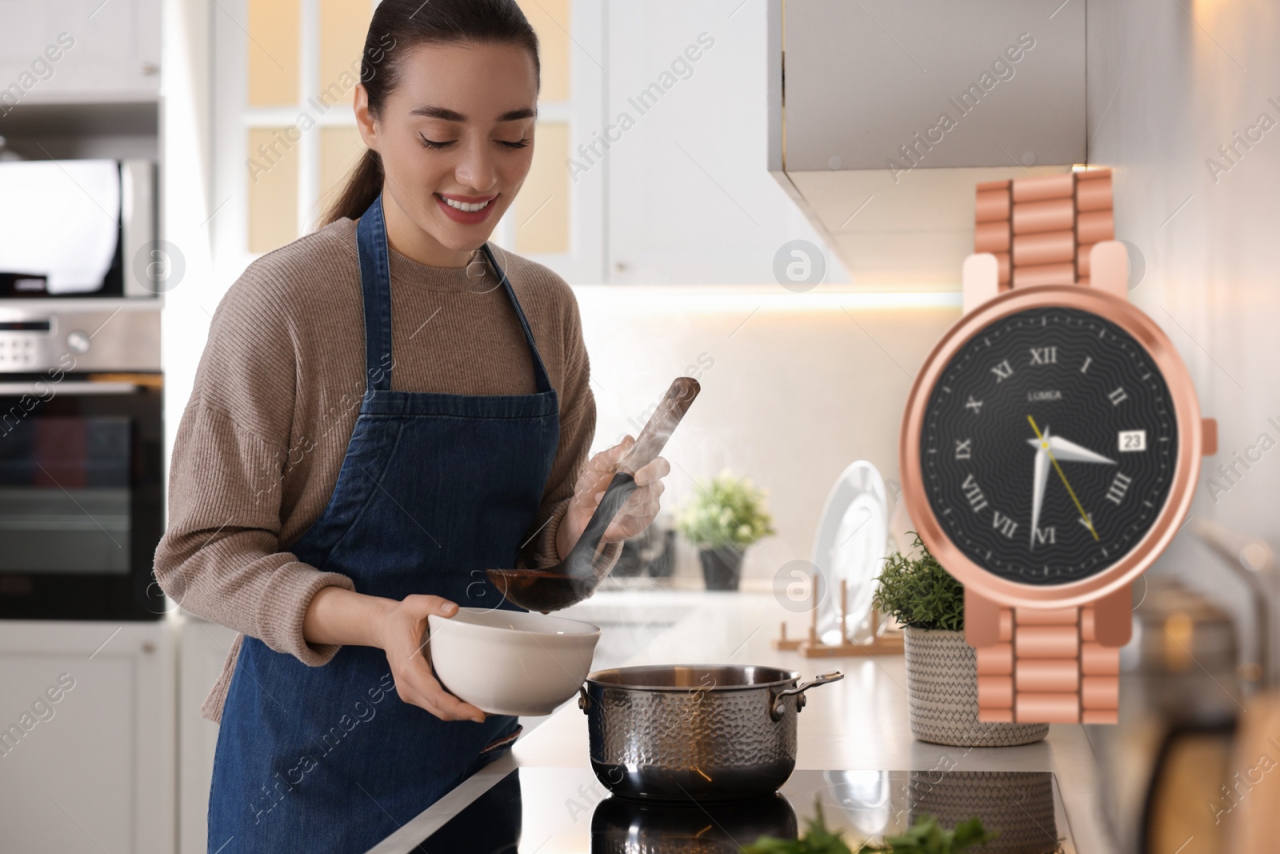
3:31:25
